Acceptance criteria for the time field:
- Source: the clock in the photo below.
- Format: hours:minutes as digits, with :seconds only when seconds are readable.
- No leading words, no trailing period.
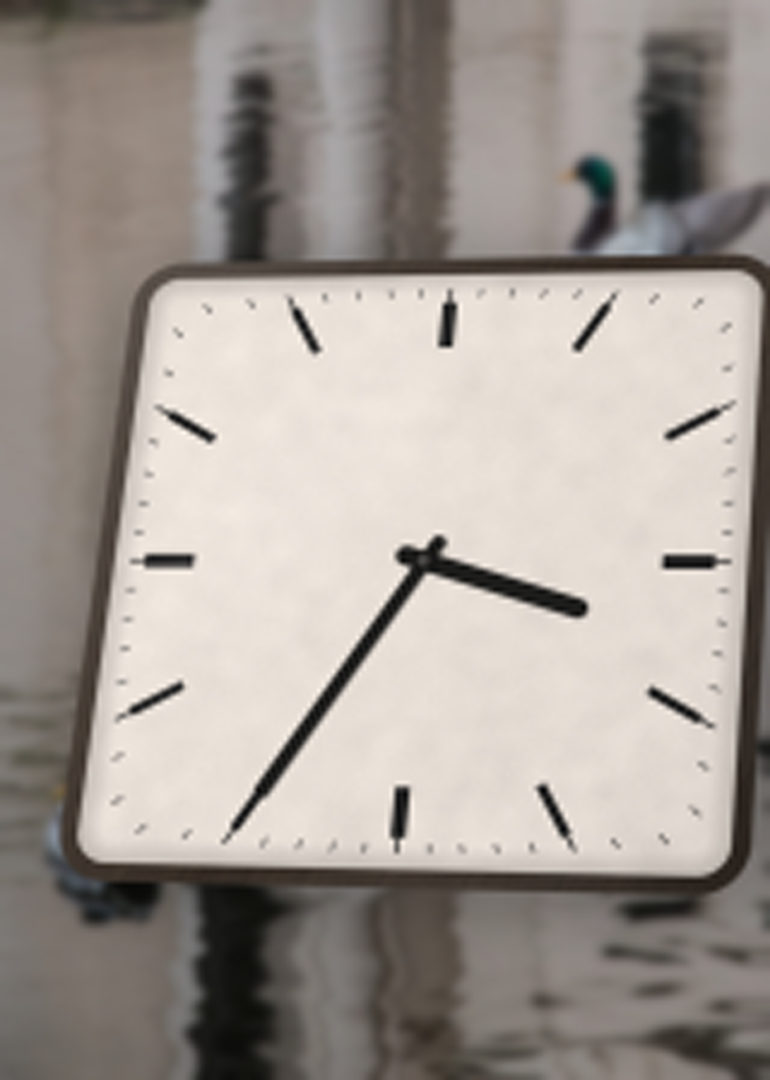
3:35
